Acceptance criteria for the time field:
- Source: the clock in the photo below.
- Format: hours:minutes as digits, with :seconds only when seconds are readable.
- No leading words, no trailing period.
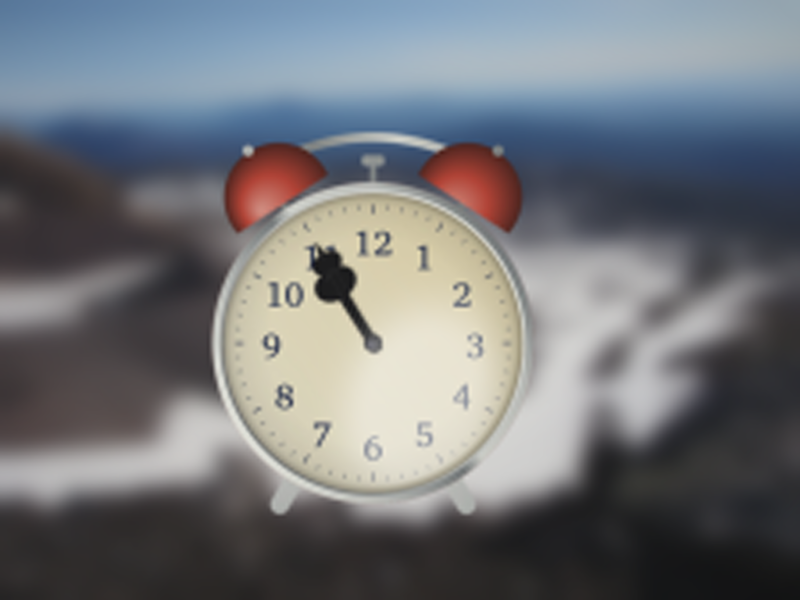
10:55
